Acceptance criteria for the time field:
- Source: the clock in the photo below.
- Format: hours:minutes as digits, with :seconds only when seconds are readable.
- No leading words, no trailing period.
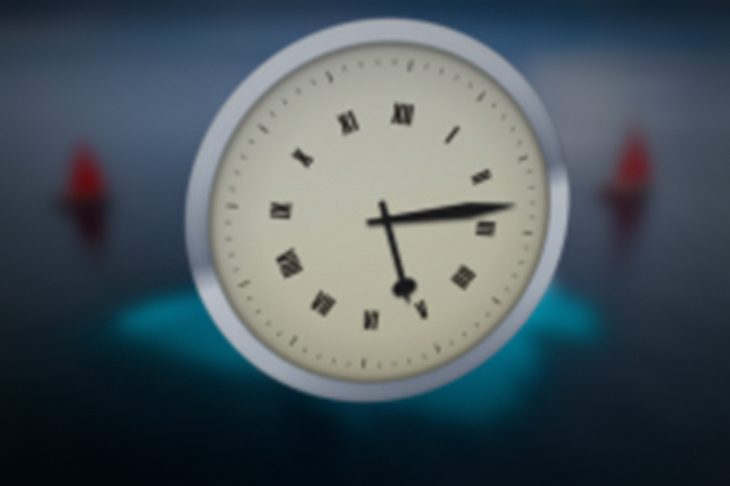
5:13
